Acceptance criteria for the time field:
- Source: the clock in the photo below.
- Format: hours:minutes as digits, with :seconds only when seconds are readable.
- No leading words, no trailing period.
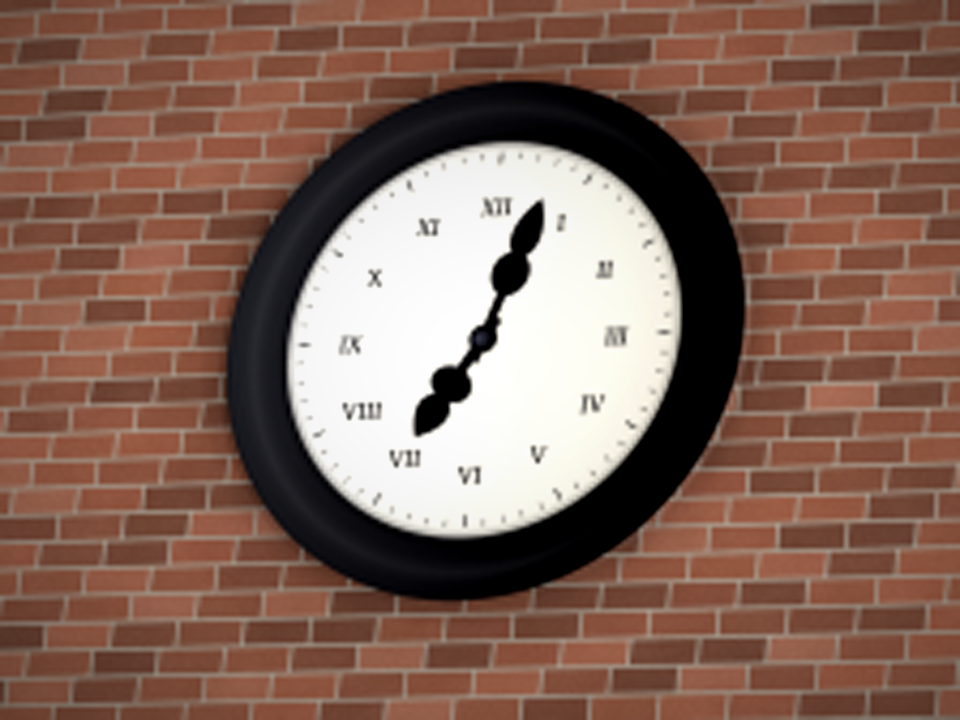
7:03
